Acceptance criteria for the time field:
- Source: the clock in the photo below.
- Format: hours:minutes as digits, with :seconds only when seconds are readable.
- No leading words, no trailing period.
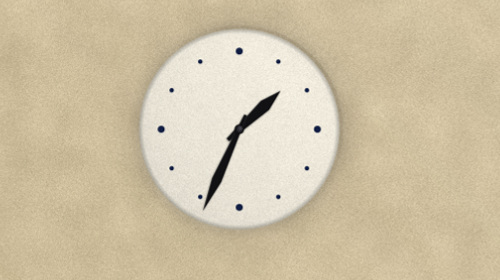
1:34
